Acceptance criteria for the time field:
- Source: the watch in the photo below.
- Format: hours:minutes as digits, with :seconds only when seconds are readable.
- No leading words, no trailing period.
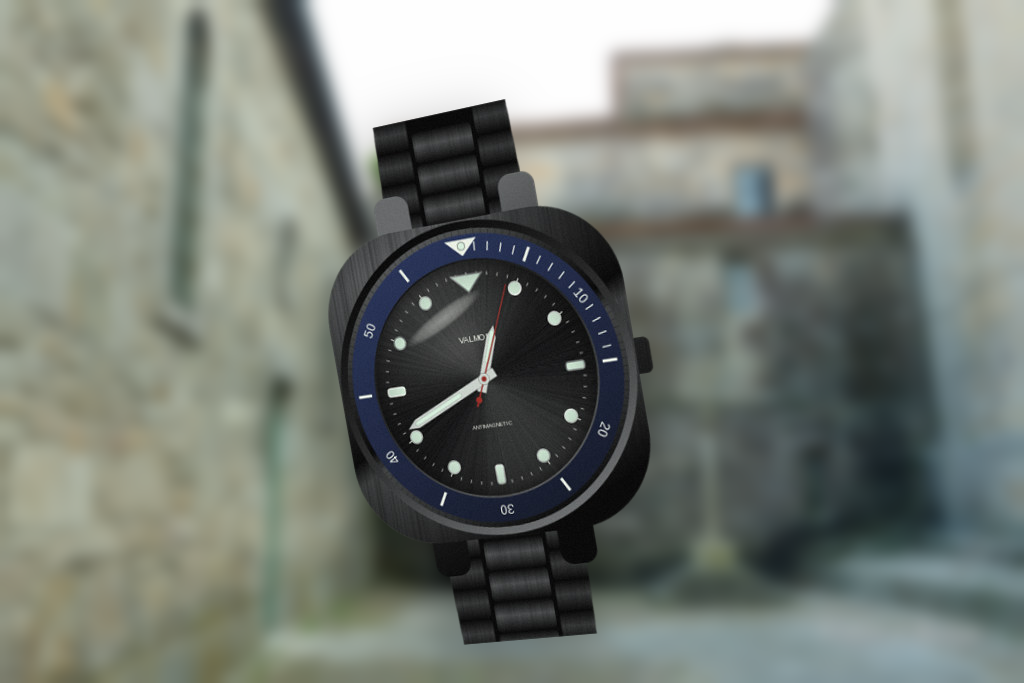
12:41:04
